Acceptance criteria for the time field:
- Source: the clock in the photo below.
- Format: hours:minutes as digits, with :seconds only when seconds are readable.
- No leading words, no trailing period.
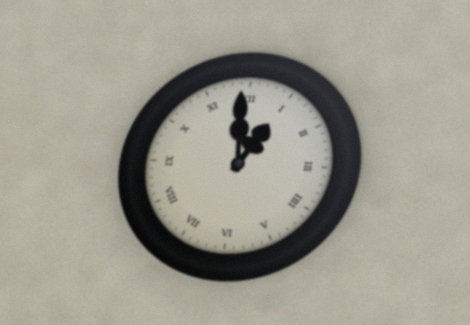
12:59
